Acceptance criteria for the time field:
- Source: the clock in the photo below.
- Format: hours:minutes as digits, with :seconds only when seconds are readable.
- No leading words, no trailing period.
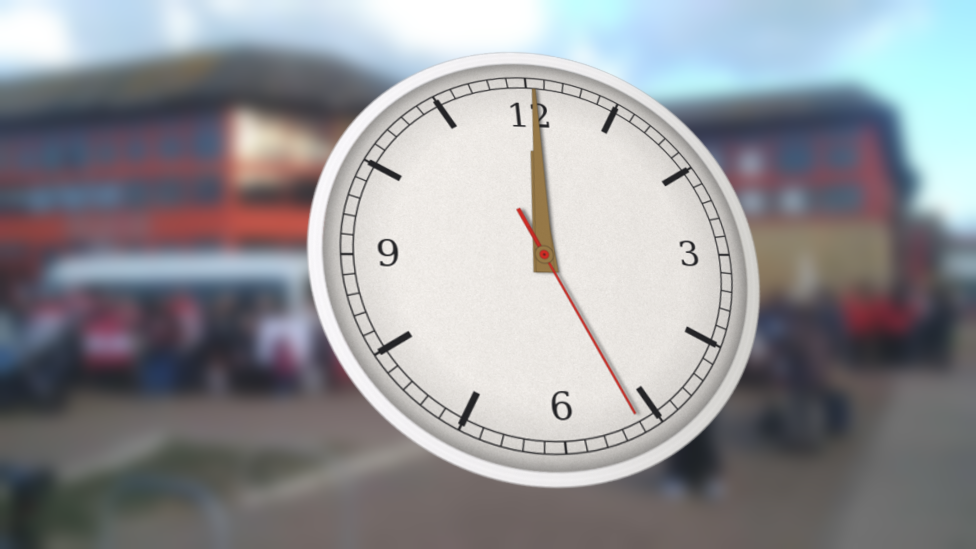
12:00:26
